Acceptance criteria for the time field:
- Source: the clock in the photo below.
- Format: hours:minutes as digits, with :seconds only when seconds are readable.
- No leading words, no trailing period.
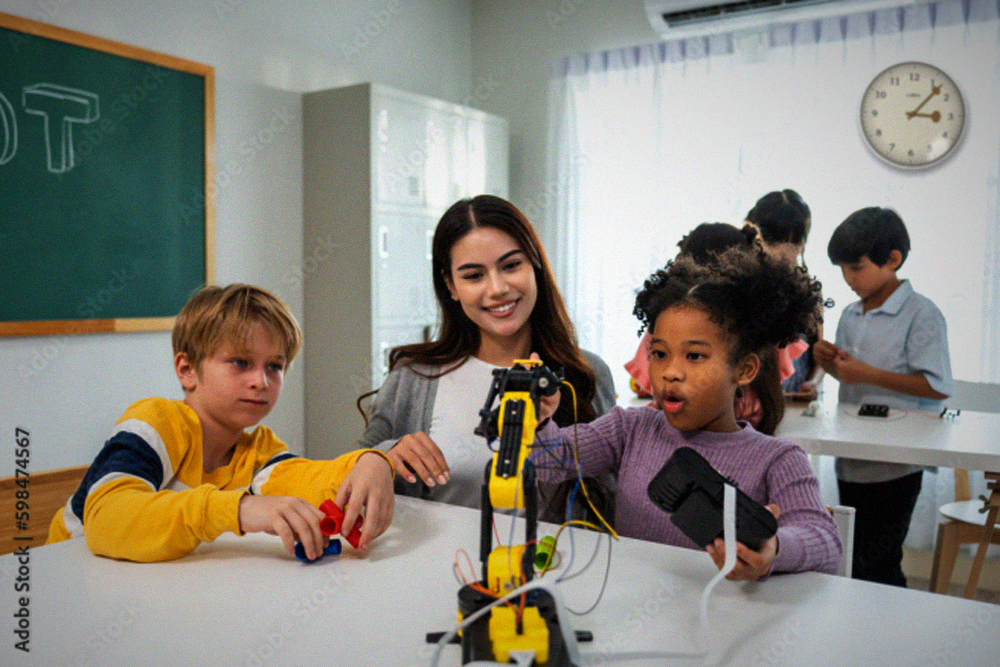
3:07
